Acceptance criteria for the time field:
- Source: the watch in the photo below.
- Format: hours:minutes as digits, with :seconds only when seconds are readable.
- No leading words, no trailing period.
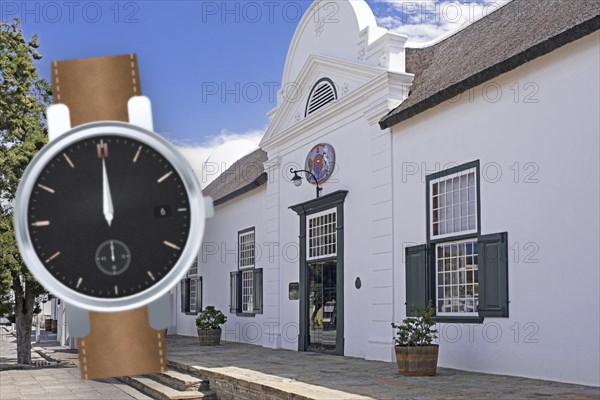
12:00
